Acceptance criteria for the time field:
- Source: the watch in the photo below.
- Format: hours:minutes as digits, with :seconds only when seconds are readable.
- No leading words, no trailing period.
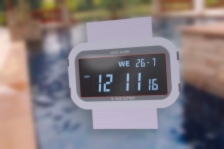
12:11:16
